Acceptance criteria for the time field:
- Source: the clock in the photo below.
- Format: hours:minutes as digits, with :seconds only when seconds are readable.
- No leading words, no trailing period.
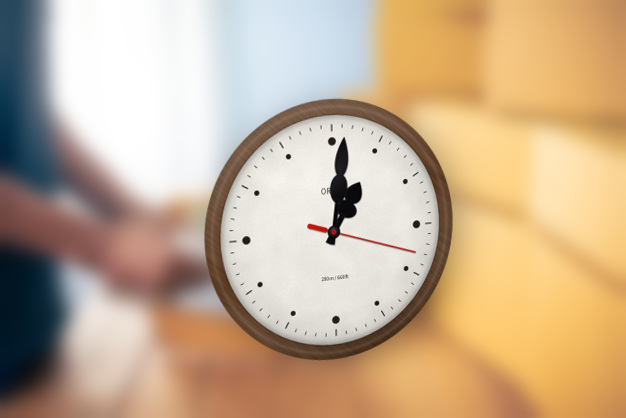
1:01:18
